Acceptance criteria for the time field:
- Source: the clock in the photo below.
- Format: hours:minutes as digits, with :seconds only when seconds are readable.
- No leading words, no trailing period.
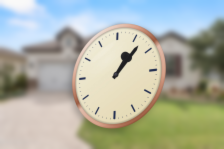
1:07
